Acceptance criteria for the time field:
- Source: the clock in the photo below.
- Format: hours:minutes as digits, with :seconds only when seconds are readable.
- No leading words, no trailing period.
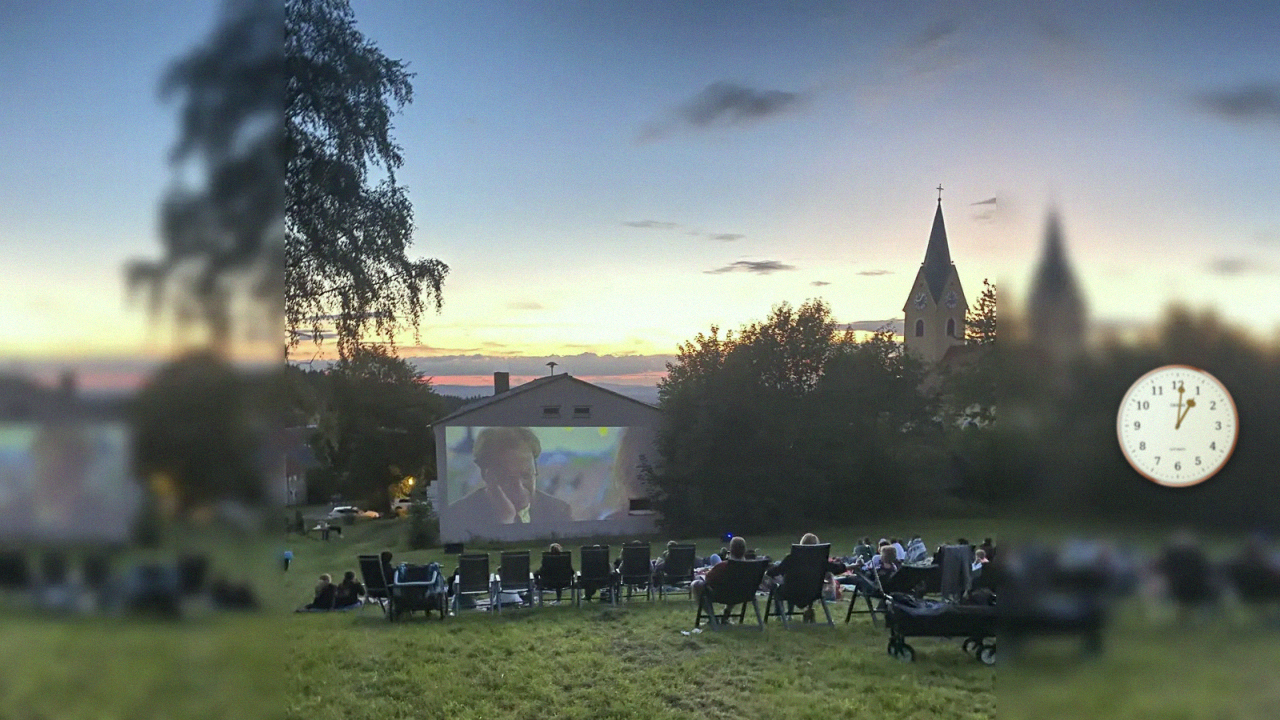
1:01
